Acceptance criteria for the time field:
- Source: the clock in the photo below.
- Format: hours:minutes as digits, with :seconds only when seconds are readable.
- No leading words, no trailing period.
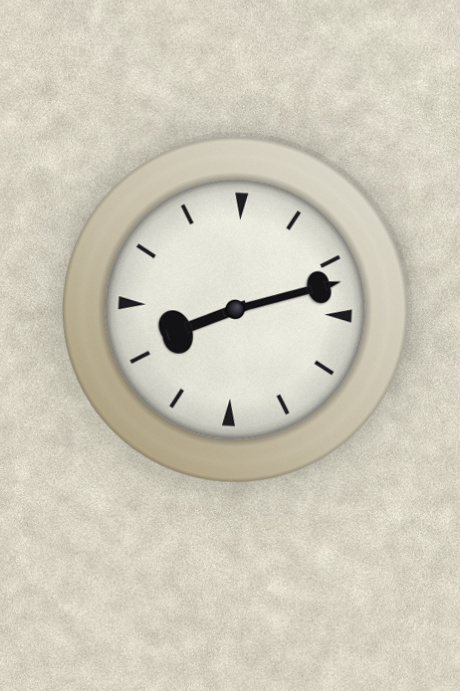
8:12
